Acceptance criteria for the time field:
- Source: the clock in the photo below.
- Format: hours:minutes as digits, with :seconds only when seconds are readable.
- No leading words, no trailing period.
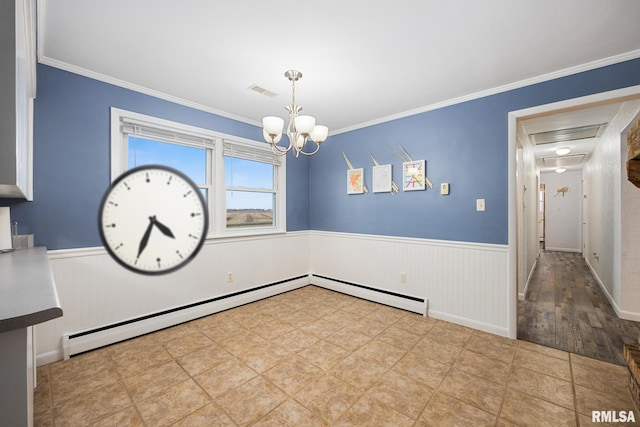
4:35
